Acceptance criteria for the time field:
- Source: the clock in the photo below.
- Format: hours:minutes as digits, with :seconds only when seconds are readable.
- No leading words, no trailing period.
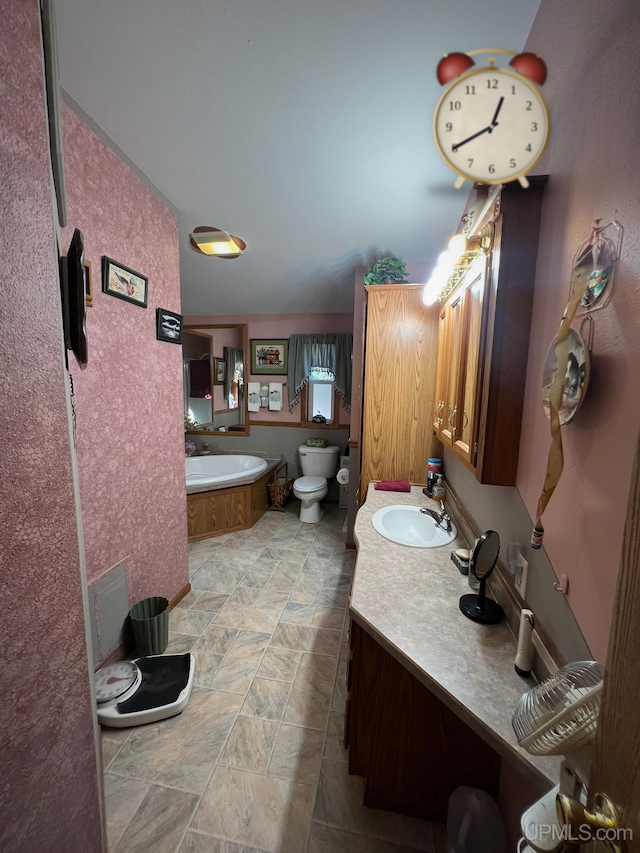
12:40
